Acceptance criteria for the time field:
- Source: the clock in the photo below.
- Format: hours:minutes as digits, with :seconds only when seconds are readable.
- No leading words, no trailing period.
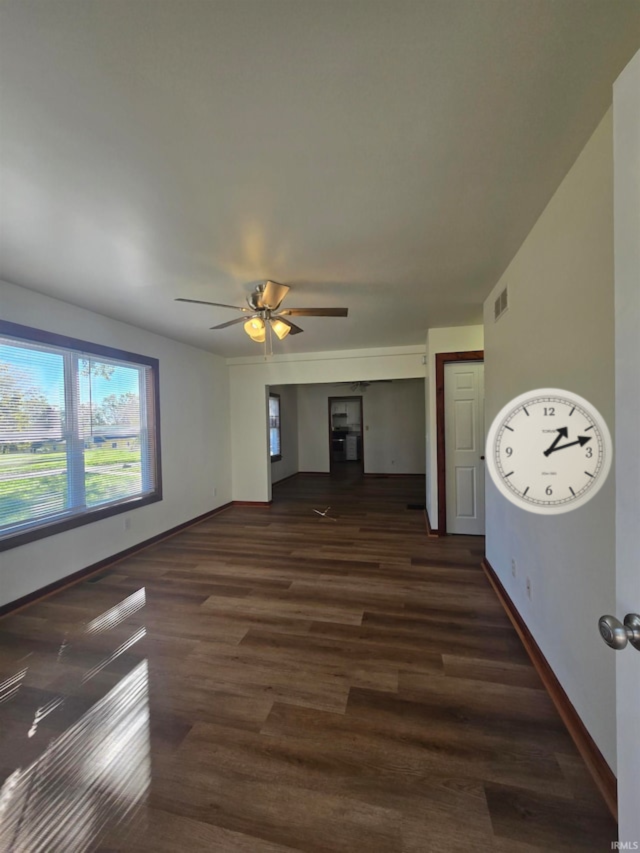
1:12
